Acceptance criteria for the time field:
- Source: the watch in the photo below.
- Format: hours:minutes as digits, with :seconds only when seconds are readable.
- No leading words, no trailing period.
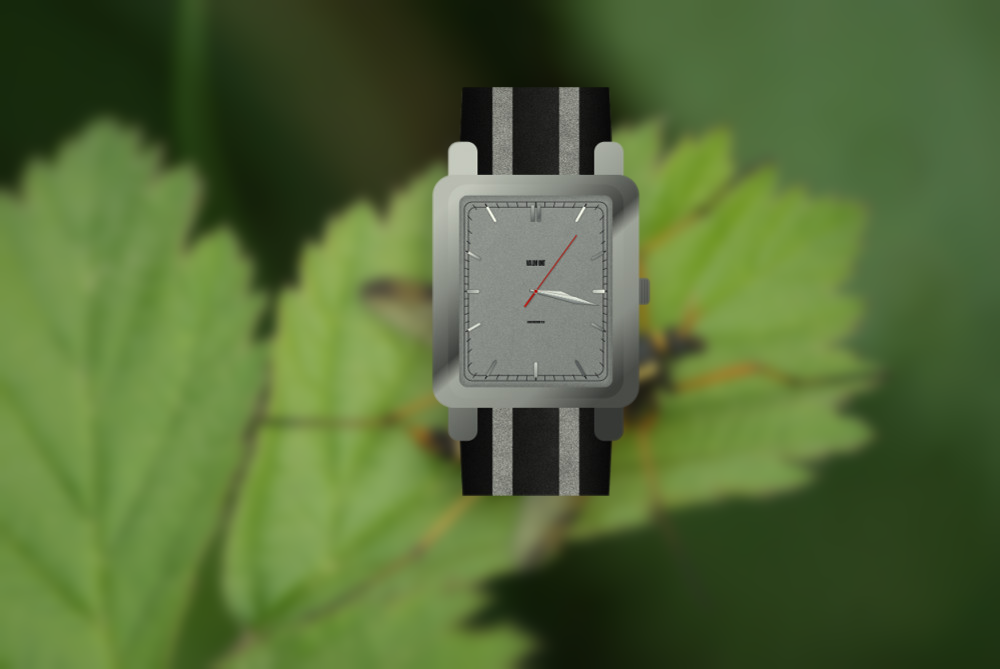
3:17:06
